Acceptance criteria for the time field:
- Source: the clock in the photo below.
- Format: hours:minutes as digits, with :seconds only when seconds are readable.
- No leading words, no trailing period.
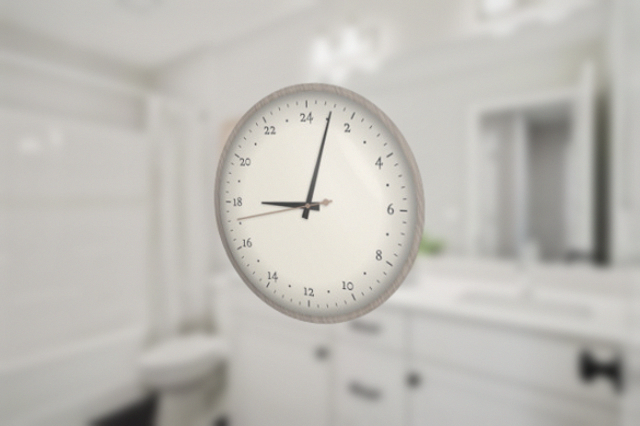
18:02:43
